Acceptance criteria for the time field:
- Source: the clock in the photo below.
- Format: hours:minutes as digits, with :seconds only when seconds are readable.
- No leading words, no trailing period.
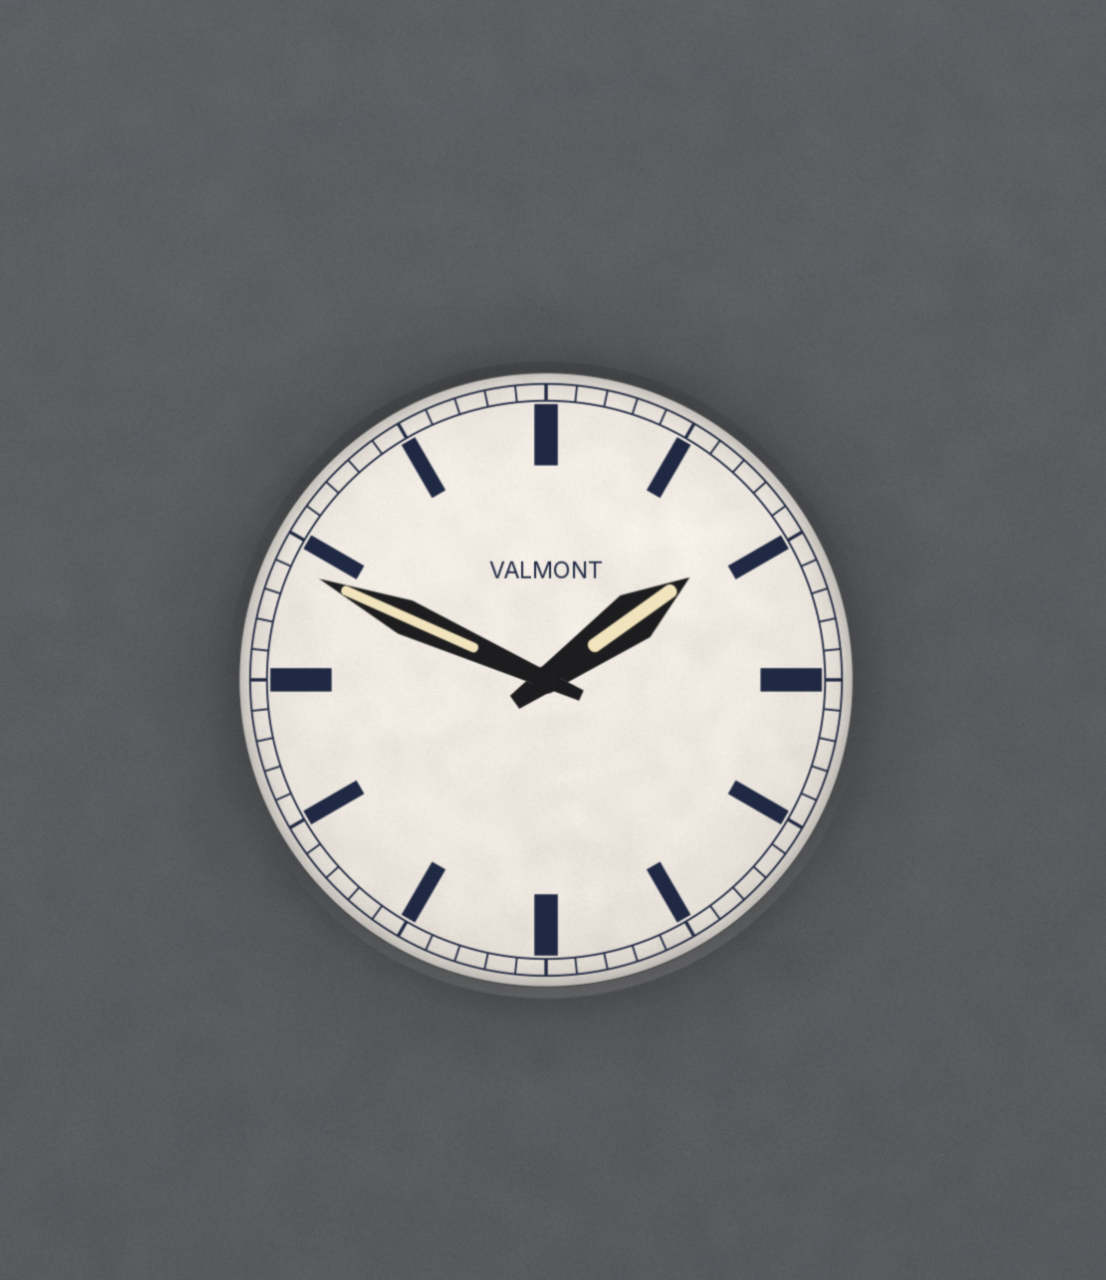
1:49
